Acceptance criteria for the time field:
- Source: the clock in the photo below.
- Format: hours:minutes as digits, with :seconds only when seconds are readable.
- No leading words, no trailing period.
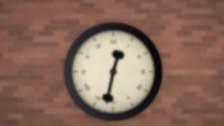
12:32
